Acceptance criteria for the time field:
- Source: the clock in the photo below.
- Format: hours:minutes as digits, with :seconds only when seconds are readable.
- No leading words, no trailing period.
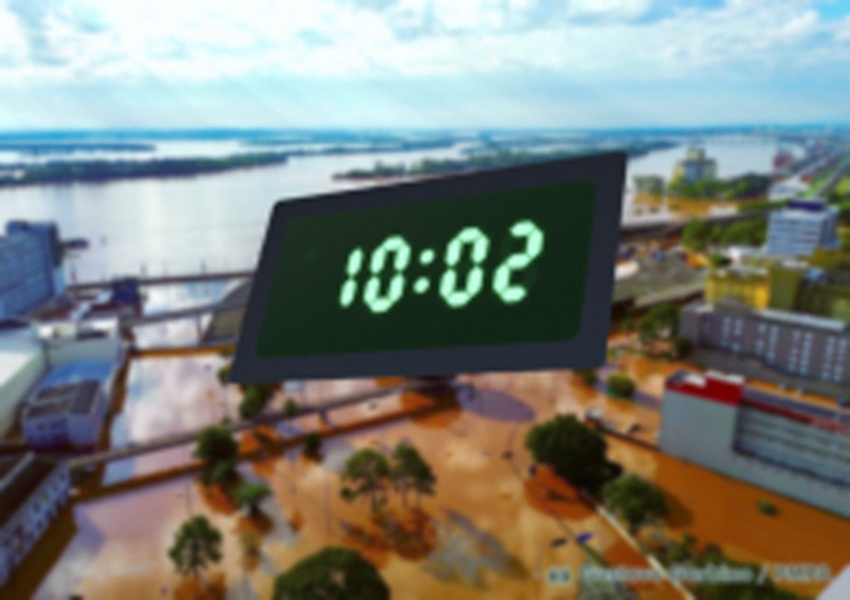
10:02
